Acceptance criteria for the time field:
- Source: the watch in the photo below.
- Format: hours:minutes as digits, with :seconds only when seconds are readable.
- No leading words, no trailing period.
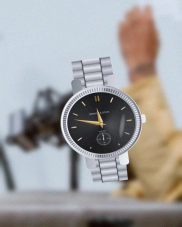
11:48
